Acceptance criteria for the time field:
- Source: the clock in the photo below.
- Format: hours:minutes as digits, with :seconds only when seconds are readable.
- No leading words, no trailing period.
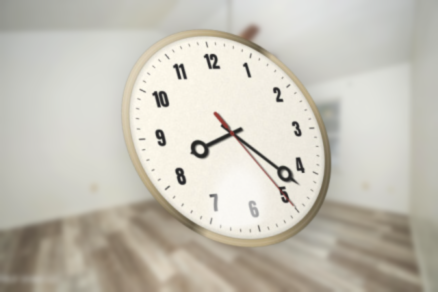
8:22:25
